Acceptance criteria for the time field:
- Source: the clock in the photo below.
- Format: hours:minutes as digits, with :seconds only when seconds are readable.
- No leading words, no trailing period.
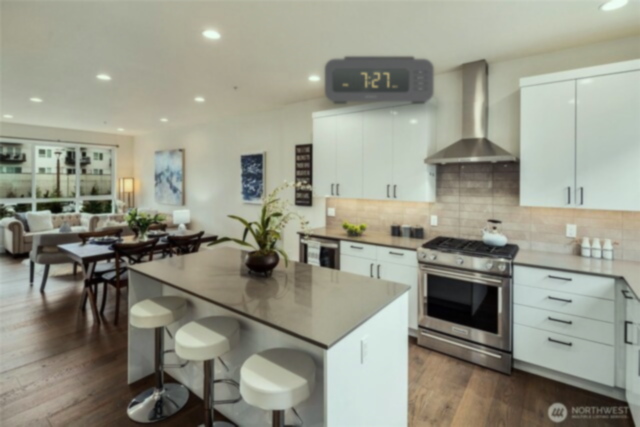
7:27
